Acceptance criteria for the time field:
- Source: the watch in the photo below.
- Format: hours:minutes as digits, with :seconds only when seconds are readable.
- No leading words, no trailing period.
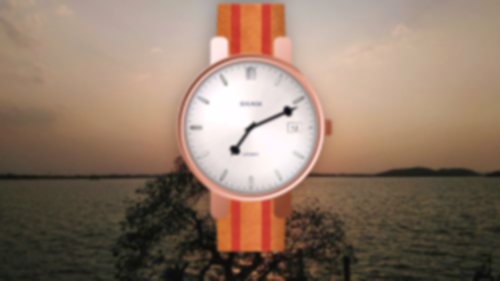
7:11
